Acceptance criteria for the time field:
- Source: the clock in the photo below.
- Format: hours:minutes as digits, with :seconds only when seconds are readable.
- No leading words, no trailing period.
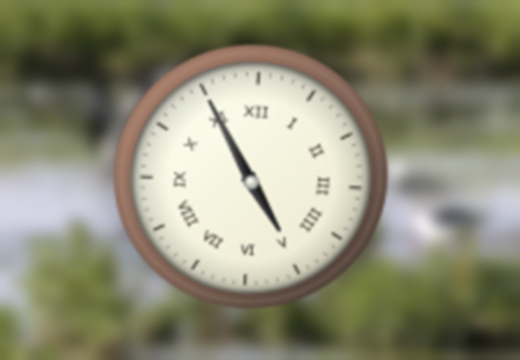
4:55
